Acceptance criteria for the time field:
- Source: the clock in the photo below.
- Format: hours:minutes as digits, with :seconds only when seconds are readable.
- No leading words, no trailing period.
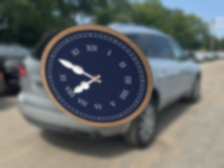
7:50
